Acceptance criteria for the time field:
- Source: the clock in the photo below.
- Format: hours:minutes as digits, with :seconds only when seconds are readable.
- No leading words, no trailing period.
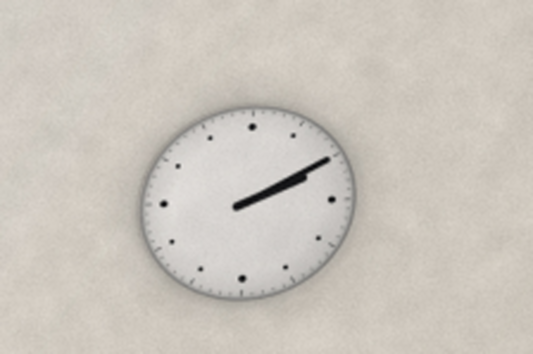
2:10
